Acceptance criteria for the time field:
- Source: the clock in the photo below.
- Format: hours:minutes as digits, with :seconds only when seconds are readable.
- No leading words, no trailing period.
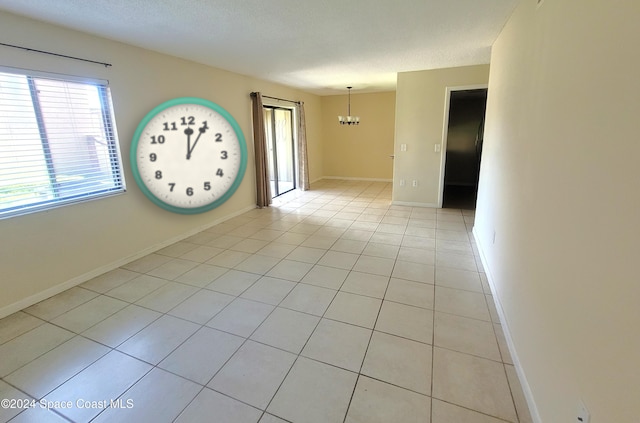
12:05
